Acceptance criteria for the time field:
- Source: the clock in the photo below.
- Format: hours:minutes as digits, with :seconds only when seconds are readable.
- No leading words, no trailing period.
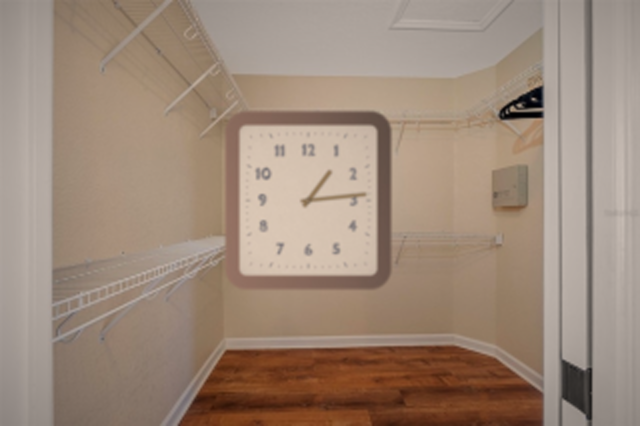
1:14
